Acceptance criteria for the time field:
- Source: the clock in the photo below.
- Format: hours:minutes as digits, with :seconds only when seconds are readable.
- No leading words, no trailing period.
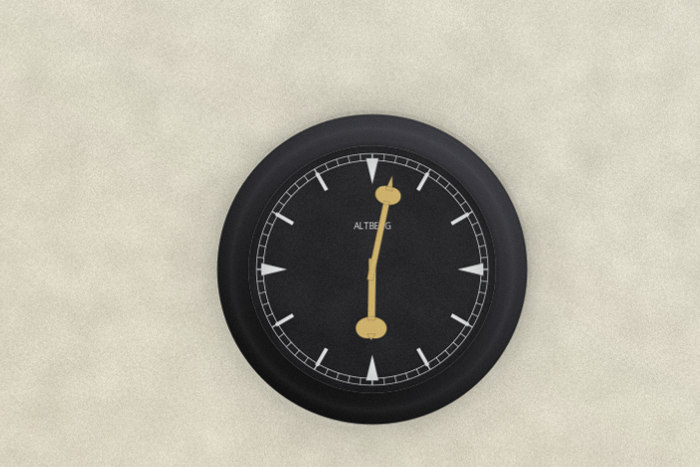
6:02
